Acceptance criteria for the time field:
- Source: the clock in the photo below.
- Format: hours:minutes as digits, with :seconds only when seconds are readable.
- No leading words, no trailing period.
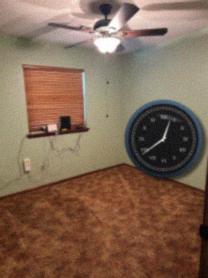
12:39
